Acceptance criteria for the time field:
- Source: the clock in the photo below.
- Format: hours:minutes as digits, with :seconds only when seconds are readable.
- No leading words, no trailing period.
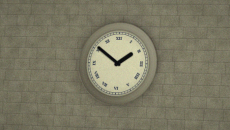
1:51
